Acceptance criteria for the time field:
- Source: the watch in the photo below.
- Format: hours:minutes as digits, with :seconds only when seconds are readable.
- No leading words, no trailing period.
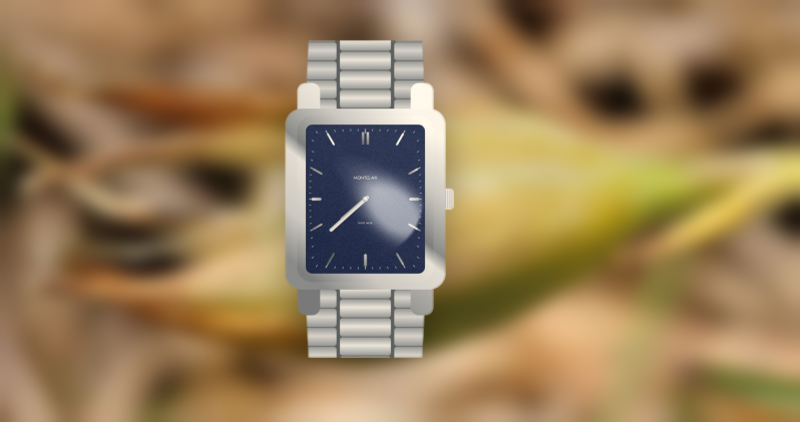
7:38
